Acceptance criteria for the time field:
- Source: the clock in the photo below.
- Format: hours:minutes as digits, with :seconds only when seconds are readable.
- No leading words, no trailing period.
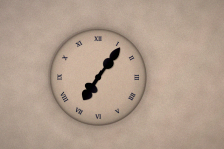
7:06
